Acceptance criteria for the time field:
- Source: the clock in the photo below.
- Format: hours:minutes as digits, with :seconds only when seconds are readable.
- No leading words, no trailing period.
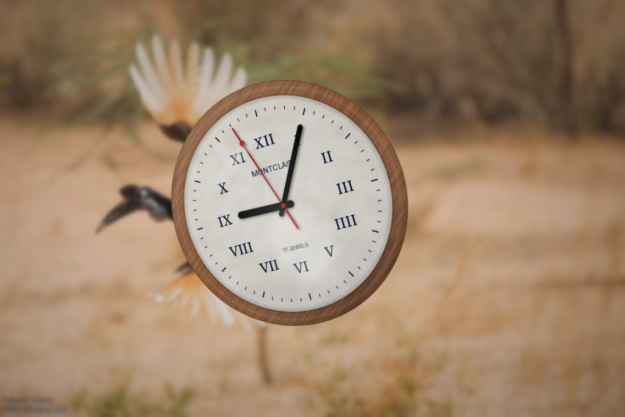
9:04:57
